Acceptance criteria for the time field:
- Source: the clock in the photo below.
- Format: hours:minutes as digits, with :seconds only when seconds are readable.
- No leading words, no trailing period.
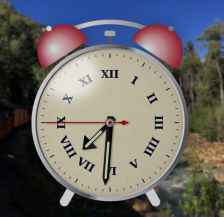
7:30:45
